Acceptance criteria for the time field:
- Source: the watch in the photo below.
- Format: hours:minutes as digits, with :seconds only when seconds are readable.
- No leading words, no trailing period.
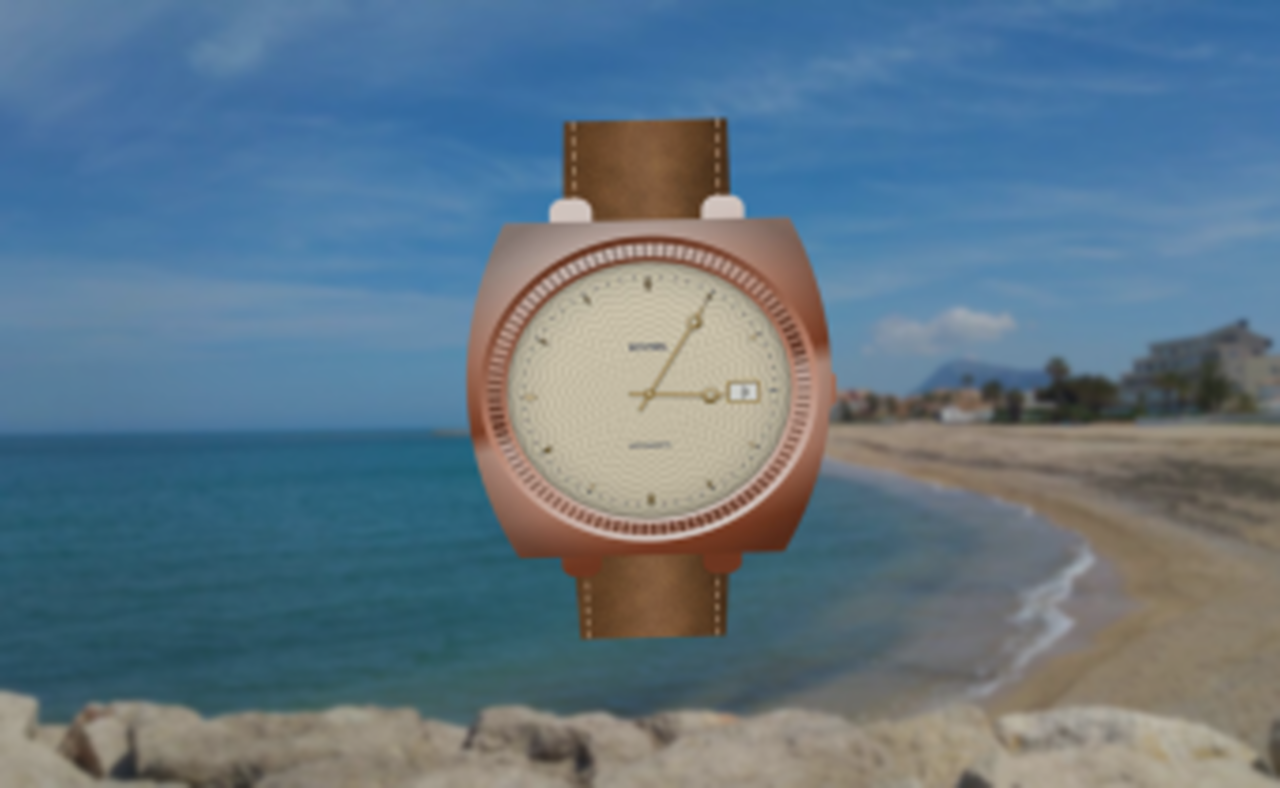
3:05
